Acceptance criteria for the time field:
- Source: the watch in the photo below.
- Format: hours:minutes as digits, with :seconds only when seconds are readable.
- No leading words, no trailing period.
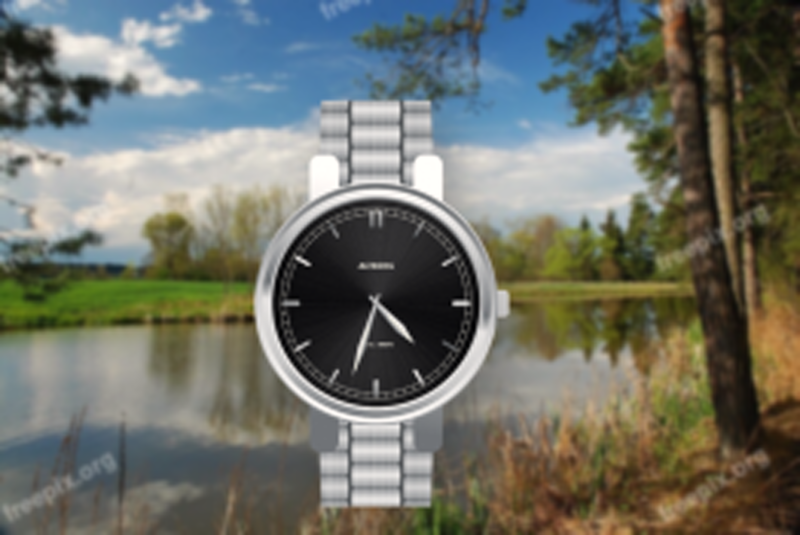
4:33
